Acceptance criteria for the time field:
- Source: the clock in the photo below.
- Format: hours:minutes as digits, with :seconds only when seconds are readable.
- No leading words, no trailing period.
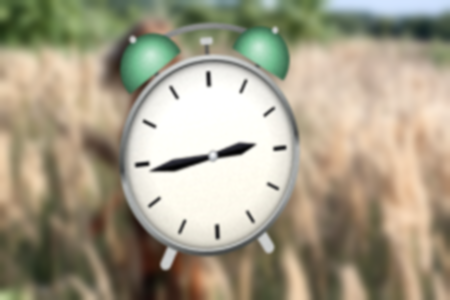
2:44
